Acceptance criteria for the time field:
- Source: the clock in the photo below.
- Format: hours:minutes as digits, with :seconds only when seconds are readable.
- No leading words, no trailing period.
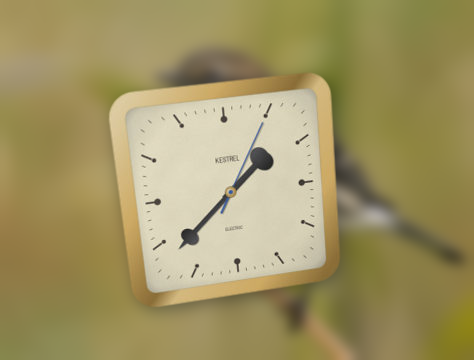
1:38:05
